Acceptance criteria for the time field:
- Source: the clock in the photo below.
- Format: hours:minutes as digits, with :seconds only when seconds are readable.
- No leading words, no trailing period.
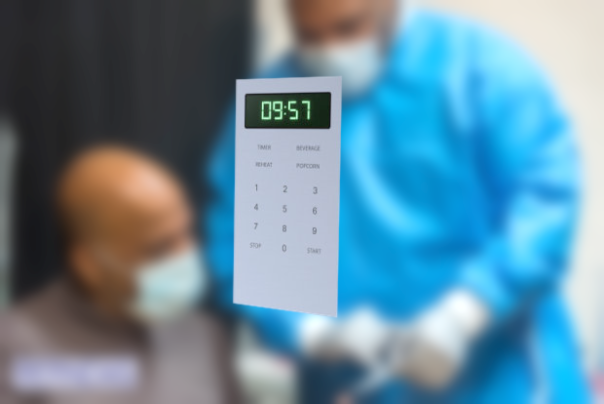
9:57
